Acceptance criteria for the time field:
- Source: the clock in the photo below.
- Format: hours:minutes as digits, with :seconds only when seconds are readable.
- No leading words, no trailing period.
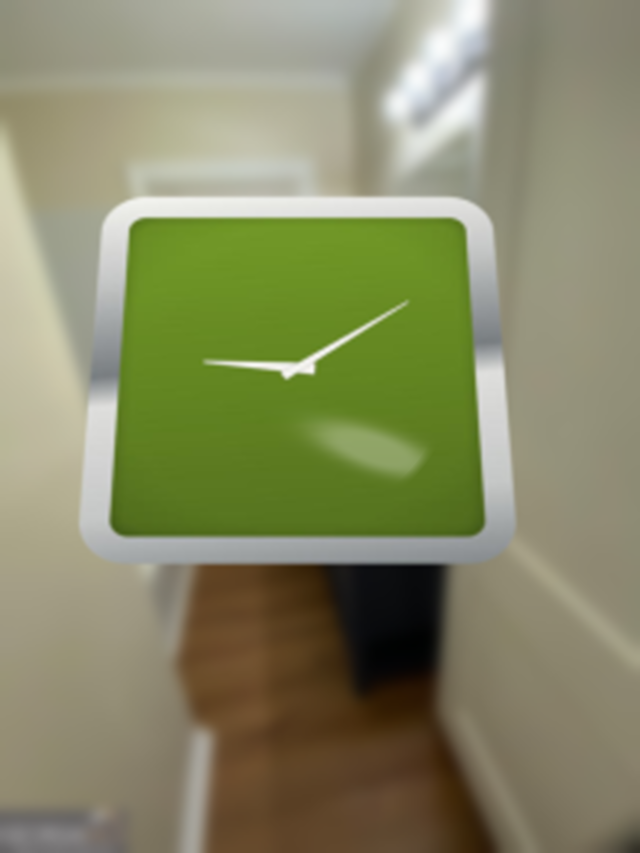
9:09
